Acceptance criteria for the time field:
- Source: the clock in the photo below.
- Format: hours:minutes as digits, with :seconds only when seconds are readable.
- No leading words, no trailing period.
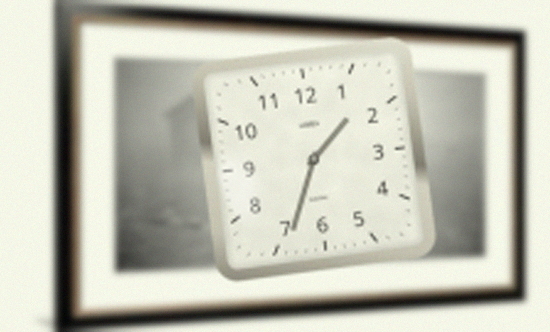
1:34
